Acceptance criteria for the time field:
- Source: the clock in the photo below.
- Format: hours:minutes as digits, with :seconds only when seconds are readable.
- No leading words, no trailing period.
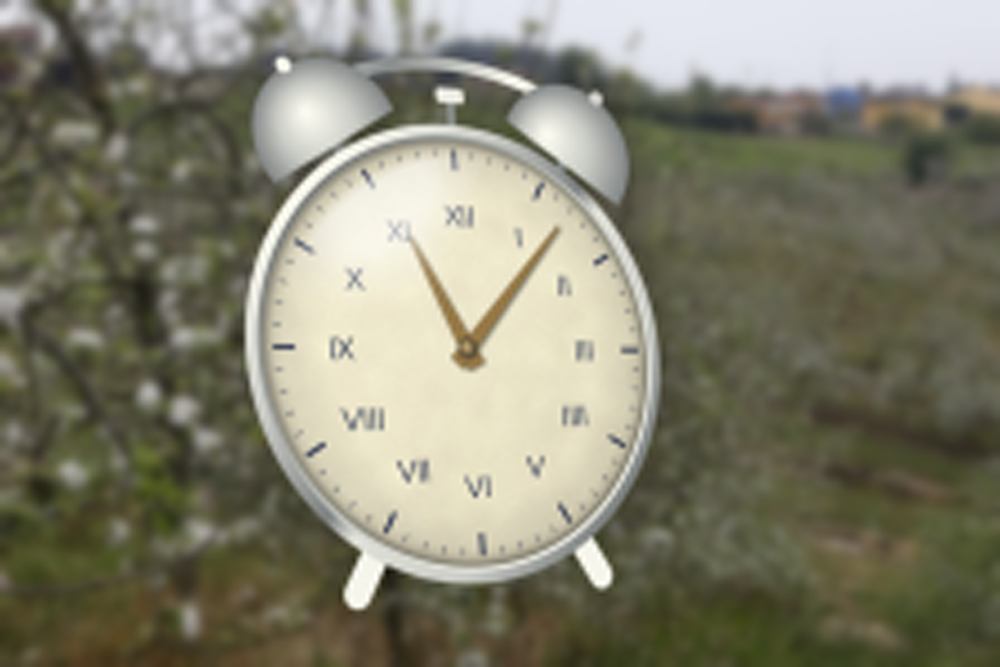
11:07
